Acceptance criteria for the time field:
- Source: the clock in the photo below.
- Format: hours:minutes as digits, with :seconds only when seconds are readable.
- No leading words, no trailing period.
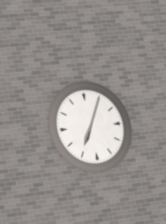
7:05
